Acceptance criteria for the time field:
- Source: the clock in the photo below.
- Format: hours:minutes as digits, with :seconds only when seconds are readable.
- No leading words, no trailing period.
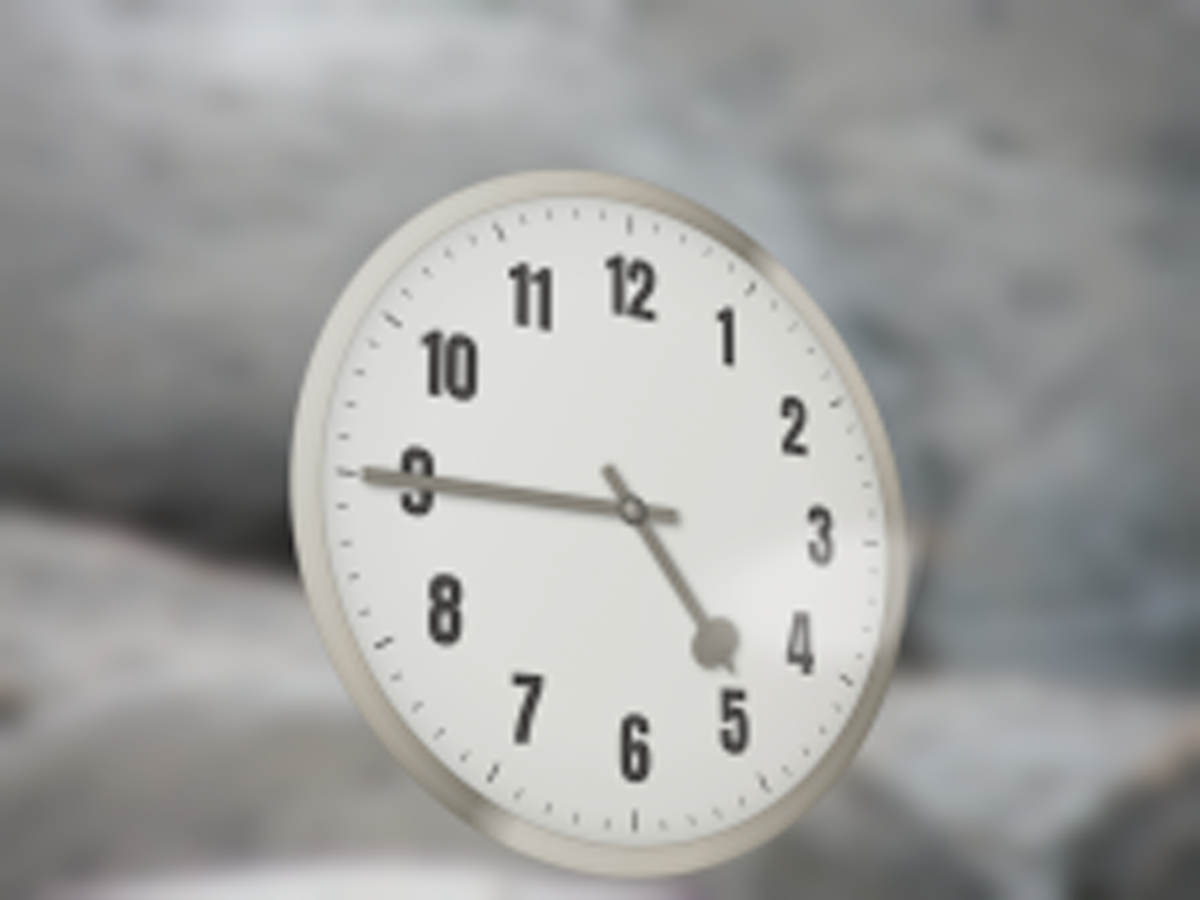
4:45
